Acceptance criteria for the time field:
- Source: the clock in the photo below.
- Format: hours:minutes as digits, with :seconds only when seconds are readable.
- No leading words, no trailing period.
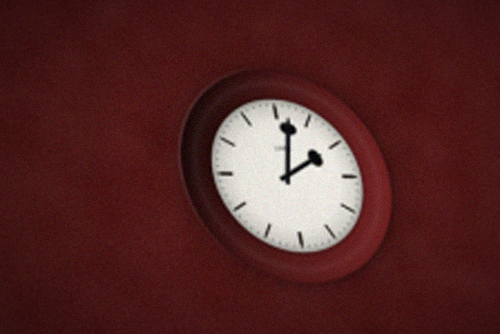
2:02
